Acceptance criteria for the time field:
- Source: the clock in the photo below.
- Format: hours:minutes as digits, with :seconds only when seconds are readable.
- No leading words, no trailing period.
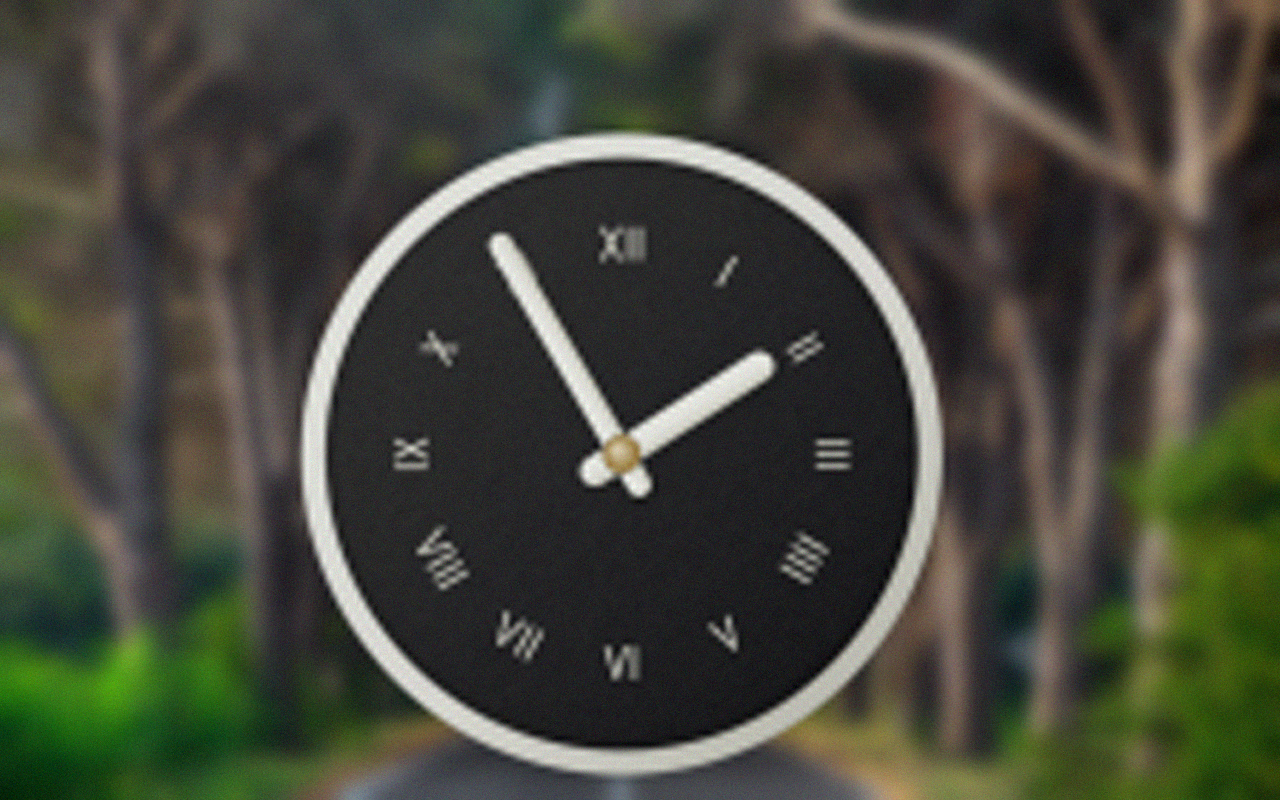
1:55
